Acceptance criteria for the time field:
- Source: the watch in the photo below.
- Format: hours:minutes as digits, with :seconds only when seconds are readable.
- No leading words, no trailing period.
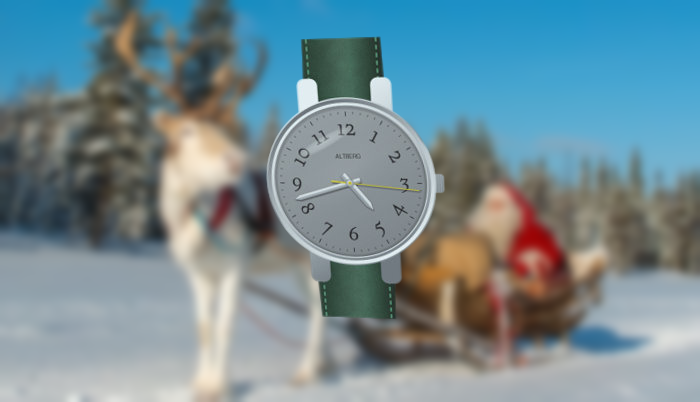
4:42:16
